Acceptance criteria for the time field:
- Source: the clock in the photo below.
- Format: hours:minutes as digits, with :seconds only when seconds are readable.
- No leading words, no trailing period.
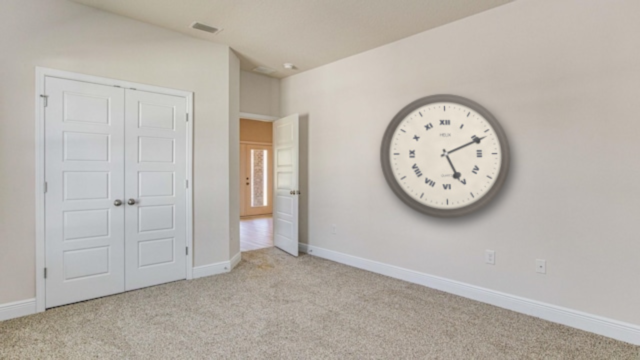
5:11
